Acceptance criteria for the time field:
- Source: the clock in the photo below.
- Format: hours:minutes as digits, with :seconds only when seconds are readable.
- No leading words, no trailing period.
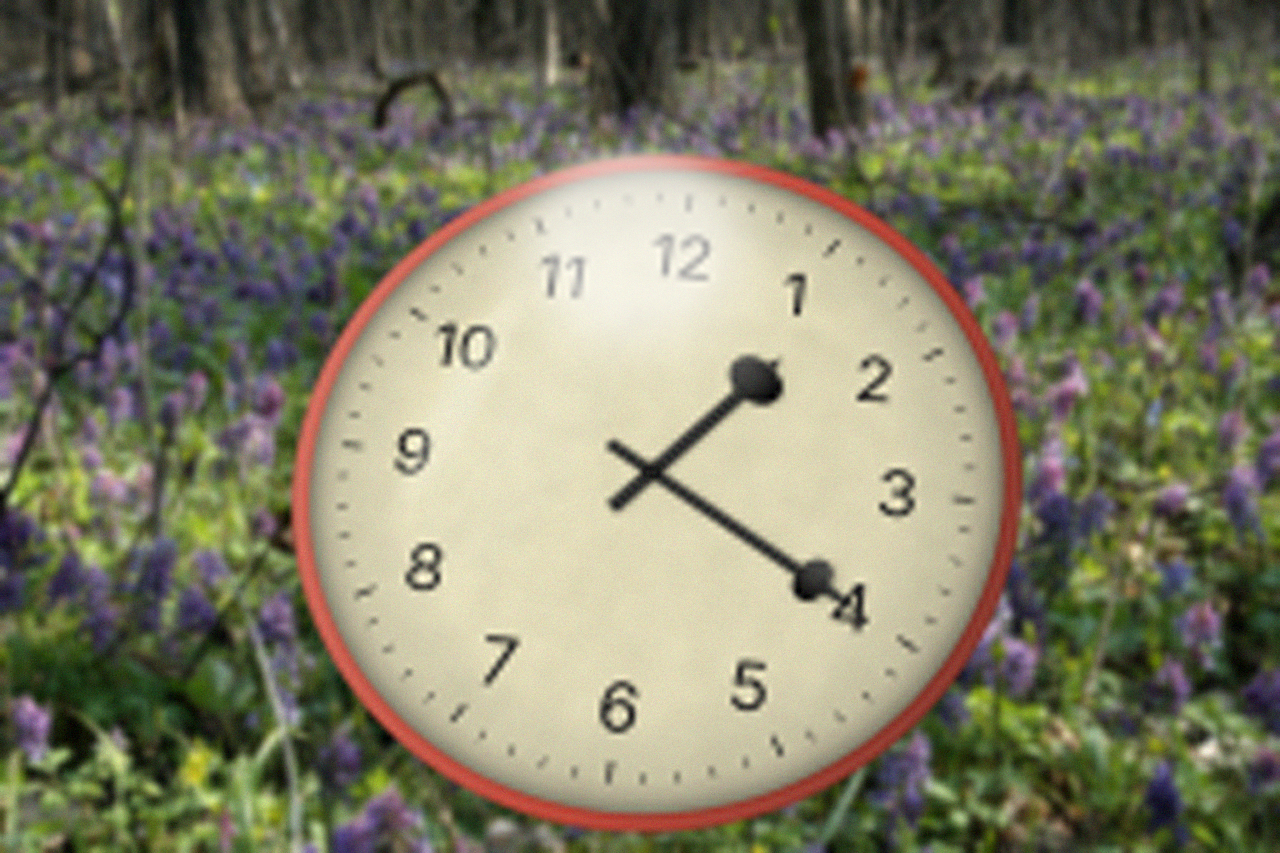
1:20
